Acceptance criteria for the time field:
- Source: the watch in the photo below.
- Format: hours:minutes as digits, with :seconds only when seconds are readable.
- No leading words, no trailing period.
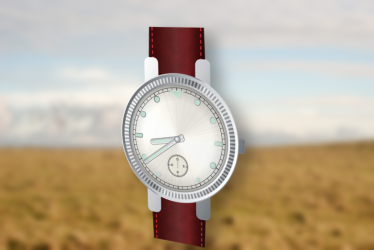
8:39
